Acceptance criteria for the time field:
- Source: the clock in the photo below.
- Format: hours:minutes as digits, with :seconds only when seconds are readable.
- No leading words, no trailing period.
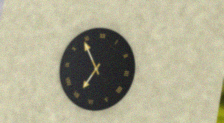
6:54
